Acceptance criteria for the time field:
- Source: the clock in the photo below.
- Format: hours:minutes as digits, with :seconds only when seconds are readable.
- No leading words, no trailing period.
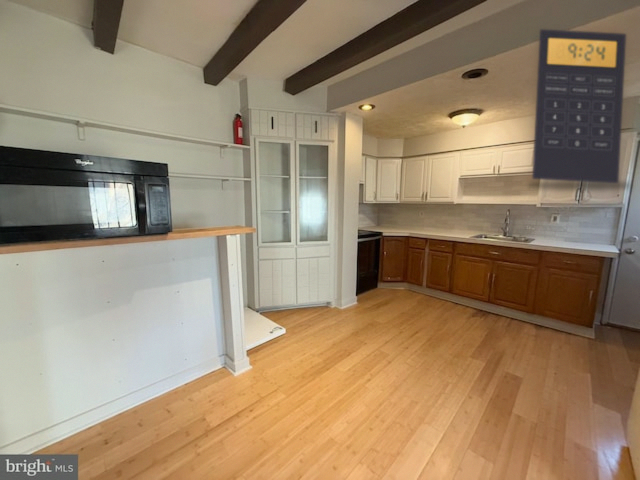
9:24
